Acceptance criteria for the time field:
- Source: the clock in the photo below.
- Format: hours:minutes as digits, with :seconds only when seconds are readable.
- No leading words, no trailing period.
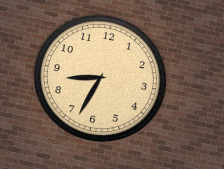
8:33
